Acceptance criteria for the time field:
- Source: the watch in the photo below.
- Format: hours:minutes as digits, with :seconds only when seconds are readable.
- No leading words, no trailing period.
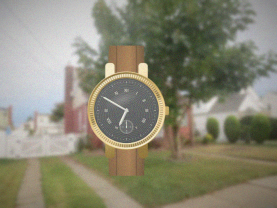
6:50
